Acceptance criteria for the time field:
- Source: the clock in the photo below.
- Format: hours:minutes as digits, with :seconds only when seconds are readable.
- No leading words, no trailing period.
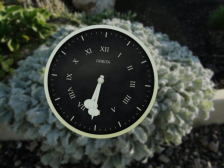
6:31
